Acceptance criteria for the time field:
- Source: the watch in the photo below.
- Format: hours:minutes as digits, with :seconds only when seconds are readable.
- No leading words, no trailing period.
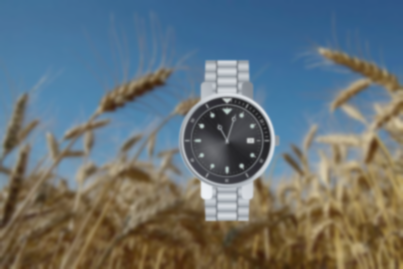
11:03
